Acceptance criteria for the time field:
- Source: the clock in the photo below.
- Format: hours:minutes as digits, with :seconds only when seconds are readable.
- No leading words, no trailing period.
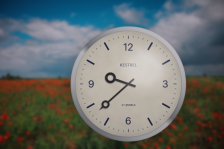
9:38
